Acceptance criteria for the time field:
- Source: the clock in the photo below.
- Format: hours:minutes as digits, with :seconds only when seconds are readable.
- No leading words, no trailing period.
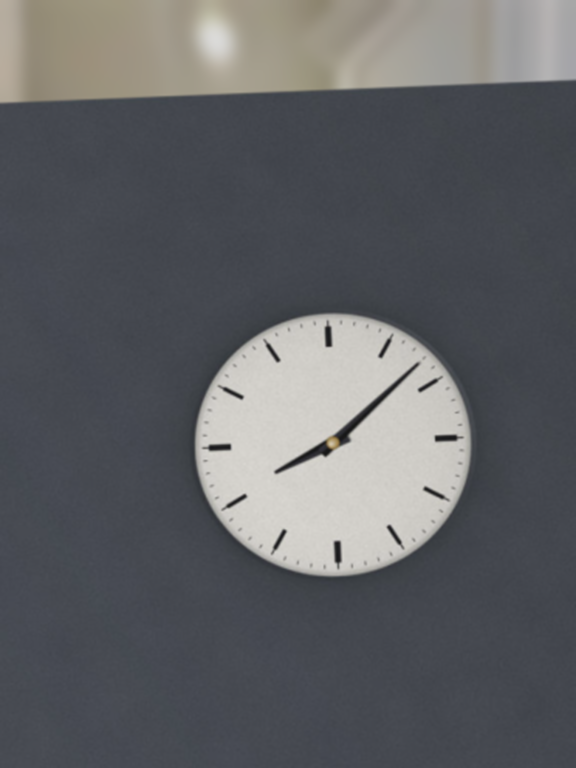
8:08
